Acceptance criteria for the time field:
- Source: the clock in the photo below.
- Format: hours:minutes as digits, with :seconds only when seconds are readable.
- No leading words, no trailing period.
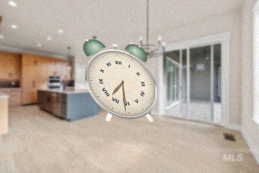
7:31
